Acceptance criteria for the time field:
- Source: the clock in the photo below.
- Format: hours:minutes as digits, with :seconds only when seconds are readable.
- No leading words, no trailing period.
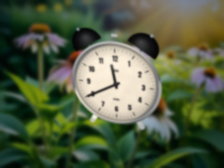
11:40
